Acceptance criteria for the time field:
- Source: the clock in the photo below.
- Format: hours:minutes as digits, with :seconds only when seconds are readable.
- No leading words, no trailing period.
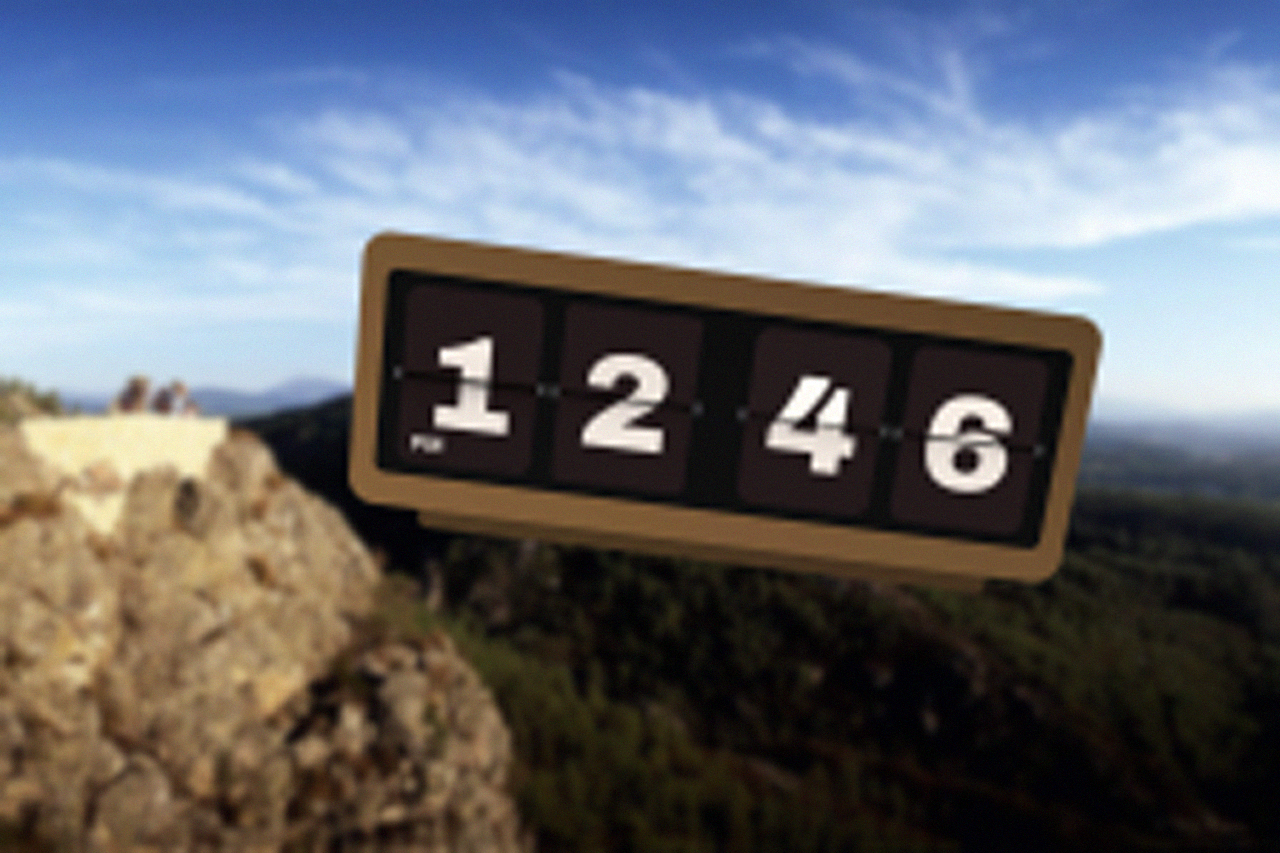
12:46
